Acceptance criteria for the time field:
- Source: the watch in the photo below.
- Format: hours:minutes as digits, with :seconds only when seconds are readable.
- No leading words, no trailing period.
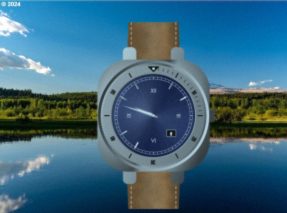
9:48
